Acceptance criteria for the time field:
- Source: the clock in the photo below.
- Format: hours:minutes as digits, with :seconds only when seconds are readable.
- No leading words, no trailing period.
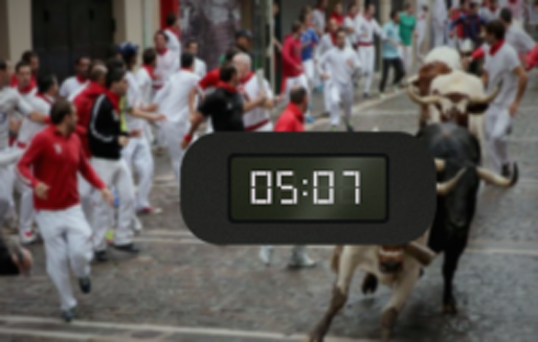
5:07
